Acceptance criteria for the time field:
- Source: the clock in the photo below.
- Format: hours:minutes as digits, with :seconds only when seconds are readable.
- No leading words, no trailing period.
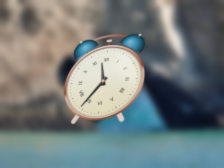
11:36
